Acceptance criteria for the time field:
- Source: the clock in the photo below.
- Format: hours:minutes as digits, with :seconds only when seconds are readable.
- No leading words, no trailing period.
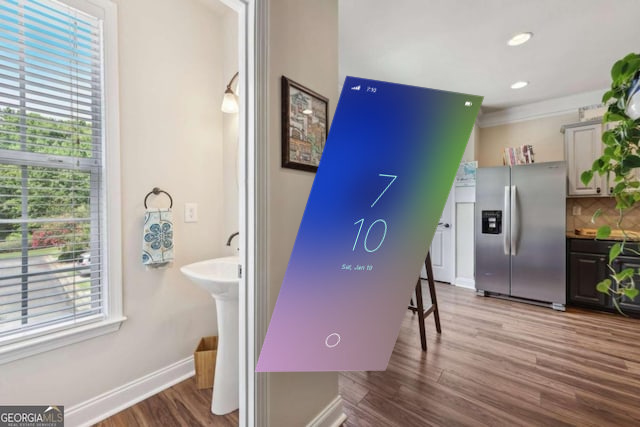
7:10
